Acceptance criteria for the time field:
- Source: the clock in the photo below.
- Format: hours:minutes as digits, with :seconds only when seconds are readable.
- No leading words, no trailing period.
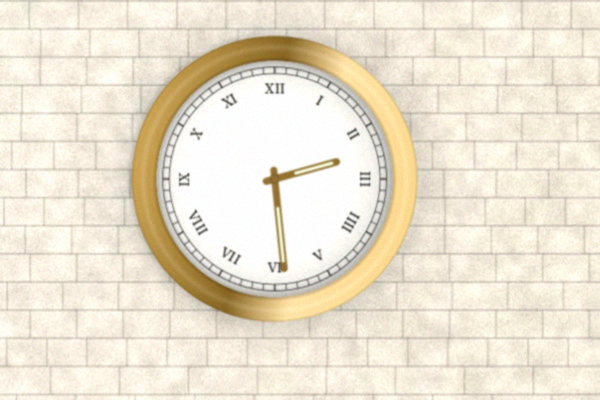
2:29
